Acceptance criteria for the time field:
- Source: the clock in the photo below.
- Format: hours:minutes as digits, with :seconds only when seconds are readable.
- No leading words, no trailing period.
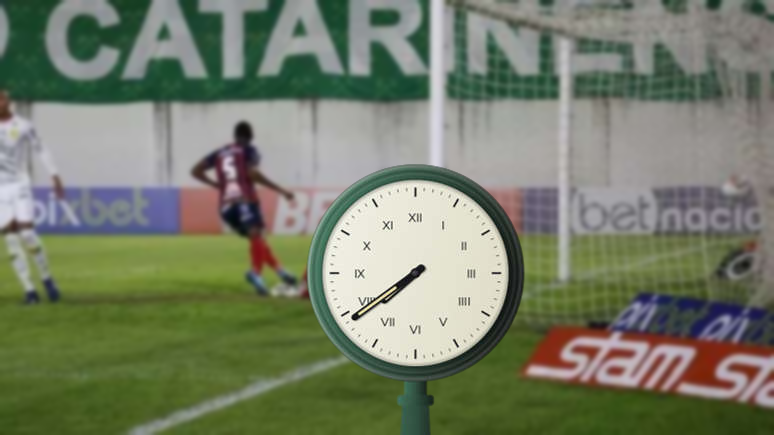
7:39
